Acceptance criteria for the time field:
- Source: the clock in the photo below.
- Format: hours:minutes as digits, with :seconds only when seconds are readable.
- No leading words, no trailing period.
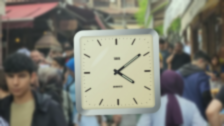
4:09
